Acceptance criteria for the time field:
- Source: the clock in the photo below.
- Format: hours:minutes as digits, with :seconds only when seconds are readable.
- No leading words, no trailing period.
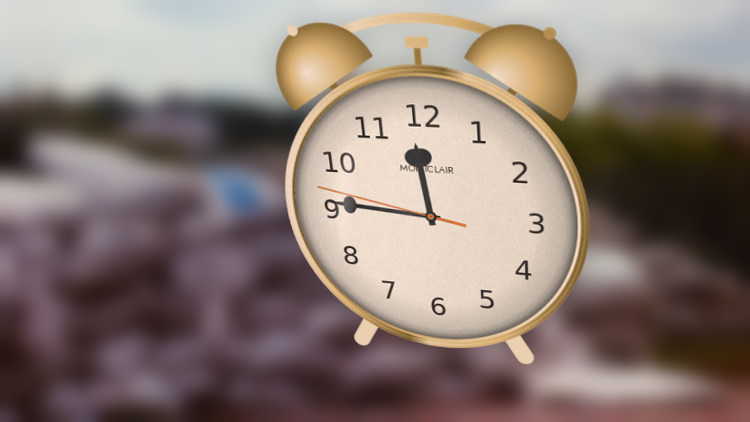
11:45:47
